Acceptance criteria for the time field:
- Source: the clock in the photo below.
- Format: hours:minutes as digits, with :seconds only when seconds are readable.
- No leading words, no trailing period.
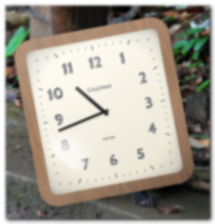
10:43
